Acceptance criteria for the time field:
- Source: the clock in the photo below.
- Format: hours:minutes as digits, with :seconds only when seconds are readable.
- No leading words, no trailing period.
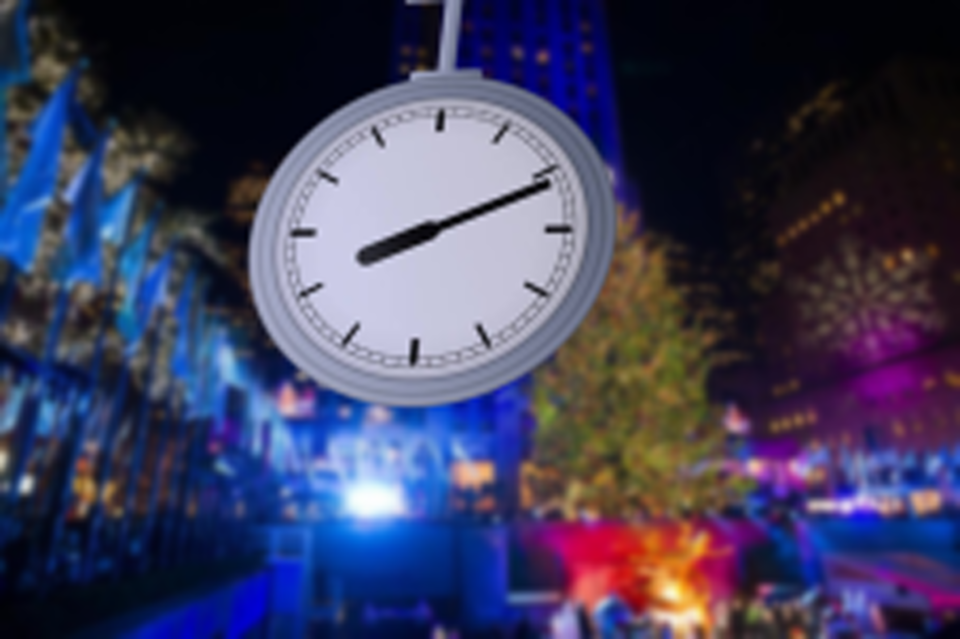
8:11
